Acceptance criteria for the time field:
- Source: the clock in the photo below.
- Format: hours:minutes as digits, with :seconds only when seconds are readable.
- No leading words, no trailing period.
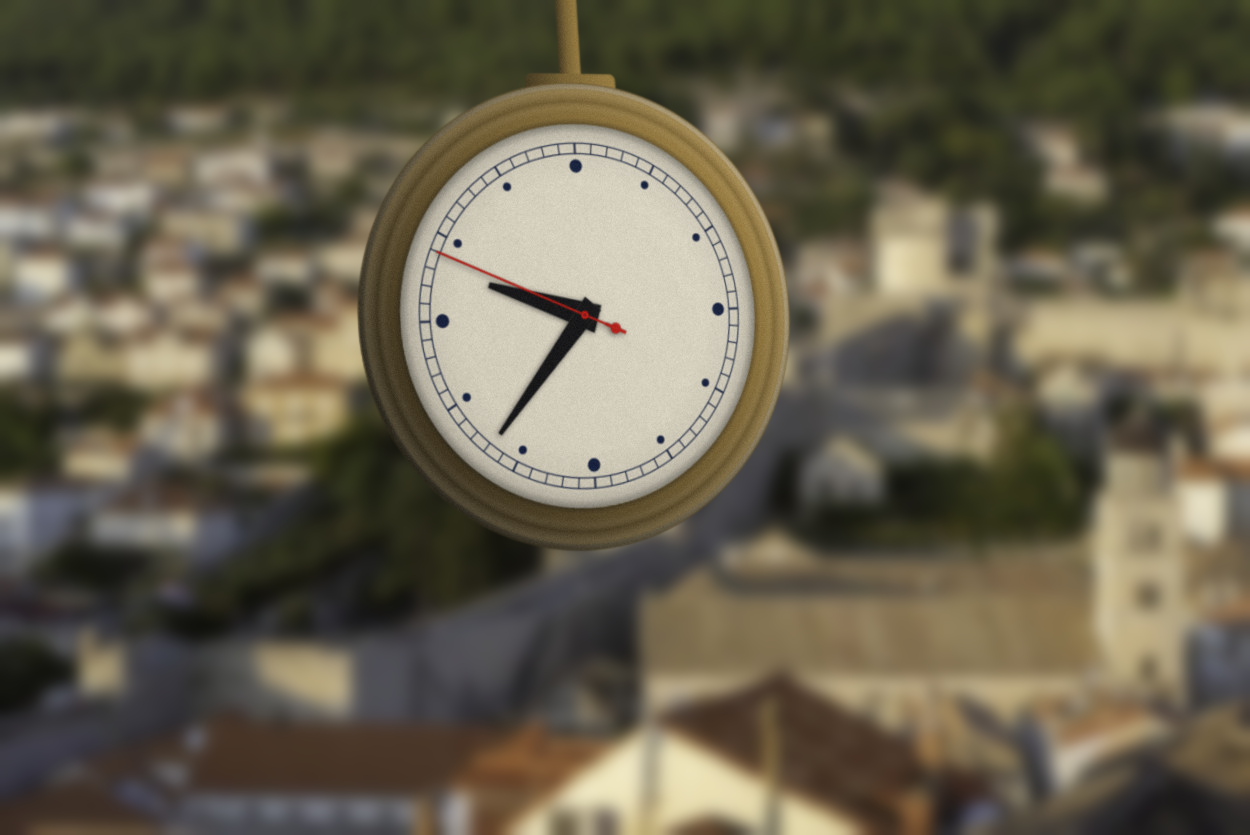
9:36:49
